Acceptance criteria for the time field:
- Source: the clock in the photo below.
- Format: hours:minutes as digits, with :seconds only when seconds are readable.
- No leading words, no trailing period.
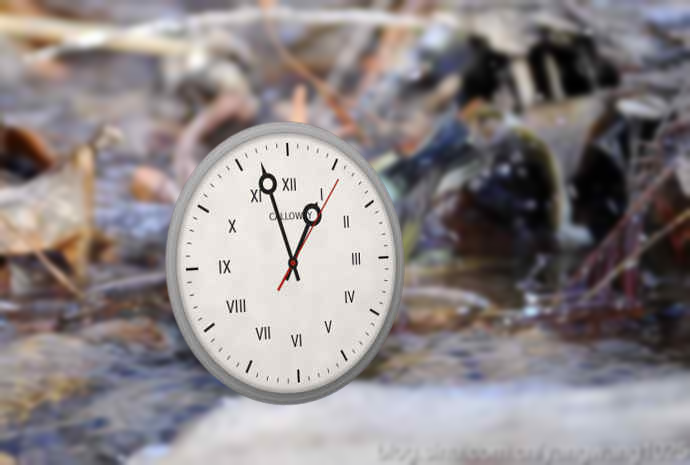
12:57:06
